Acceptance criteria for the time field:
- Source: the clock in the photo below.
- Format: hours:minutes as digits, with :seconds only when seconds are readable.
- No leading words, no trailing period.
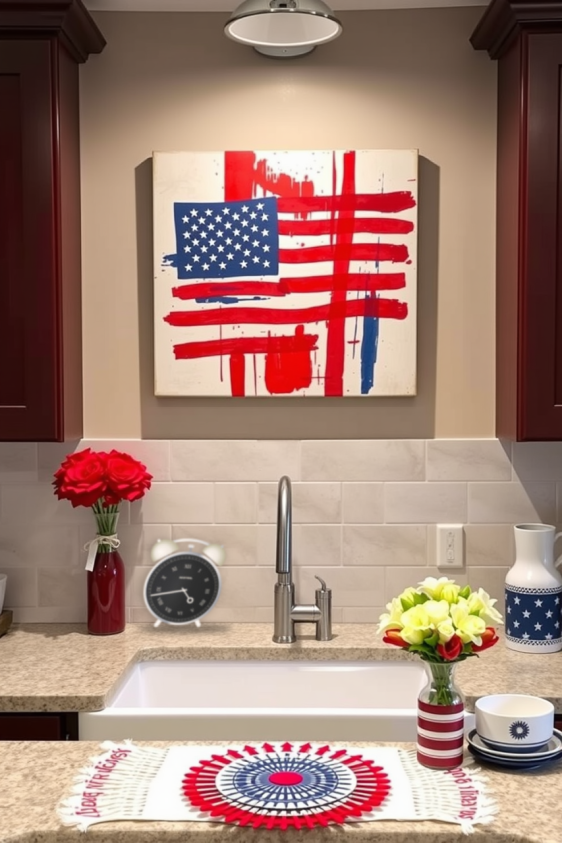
4:43
